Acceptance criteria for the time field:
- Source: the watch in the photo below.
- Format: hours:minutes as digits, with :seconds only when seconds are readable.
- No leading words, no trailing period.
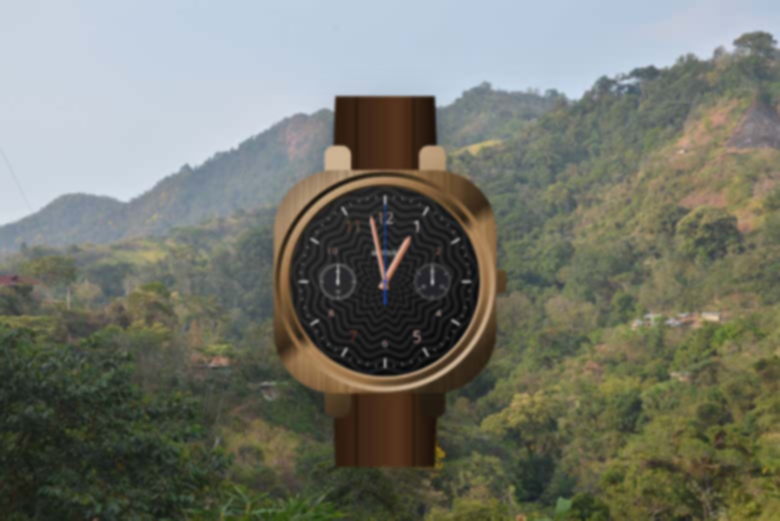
12:58
